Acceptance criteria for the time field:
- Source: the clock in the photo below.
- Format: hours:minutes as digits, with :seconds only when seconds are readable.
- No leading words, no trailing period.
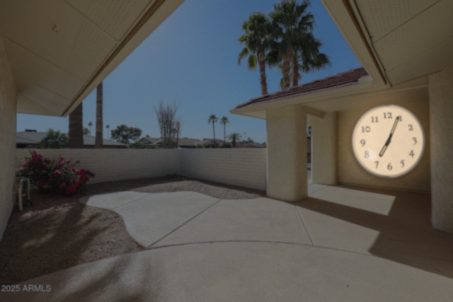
7:04
